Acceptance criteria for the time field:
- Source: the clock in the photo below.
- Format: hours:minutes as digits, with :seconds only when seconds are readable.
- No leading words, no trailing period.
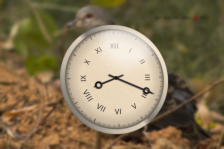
8:19
